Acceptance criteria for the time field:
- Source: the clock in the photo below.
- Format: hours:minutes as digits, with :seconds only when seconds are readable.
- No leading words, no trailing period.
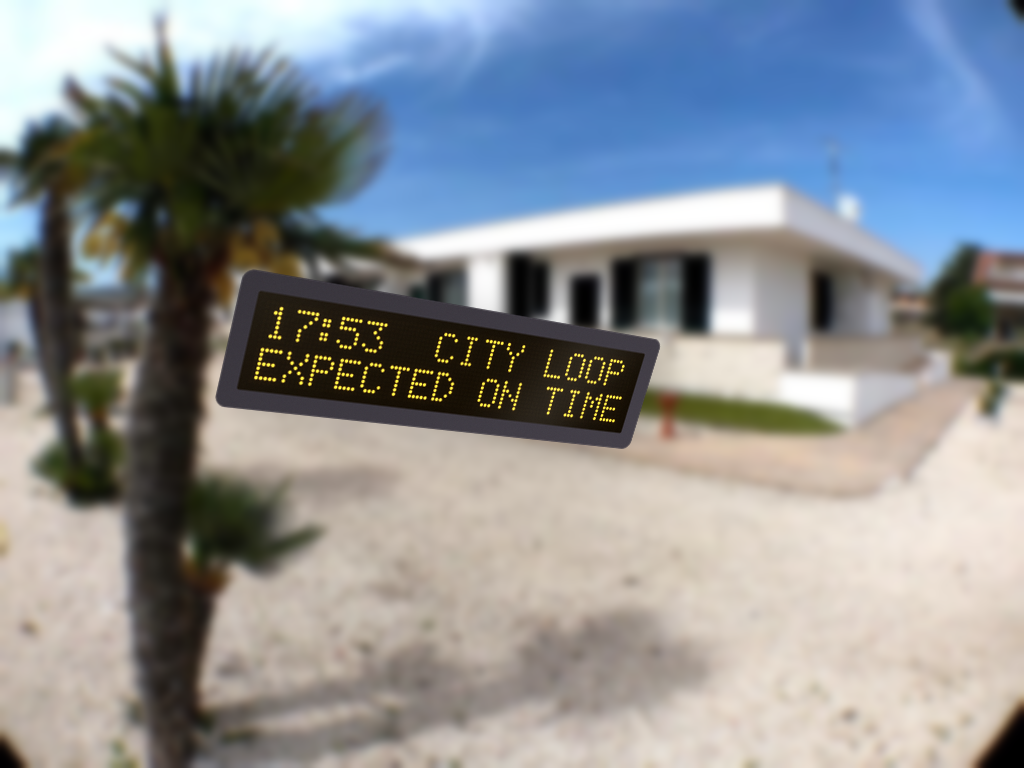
17:53
